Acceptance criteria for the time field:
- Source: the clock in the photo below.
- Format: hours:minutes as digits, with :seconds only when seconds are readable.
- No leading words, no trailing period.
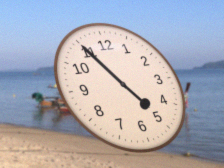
4:55
